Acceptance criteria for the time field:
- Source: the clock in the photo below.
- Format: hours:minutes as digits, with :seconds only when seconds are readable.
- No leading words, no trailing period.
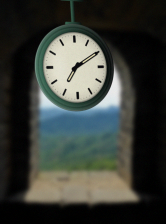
7:10
